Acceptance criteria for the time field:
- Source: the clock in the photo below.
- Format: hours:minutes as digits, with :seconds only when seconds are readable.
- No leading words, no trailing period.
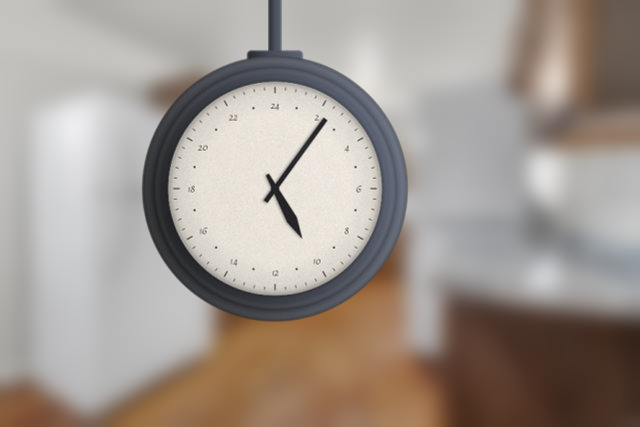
10:06
